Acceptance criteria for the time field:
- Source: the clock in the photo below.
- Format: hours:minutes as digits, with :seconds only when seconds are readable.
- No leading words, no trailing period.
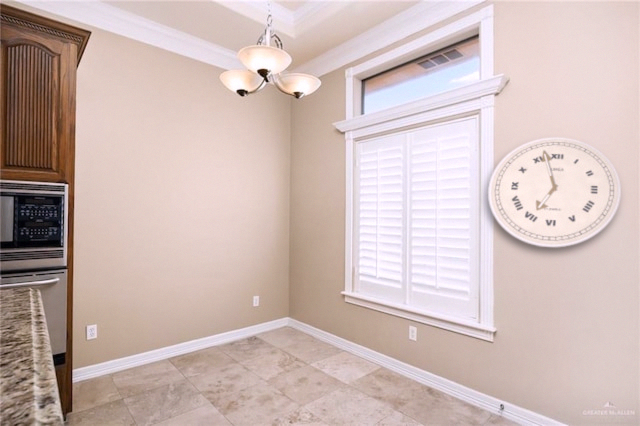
6:57
